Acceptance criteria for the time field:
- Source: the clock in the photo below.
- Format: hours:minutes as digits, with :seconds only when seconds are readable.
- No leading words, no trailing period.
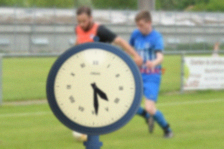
4:29
